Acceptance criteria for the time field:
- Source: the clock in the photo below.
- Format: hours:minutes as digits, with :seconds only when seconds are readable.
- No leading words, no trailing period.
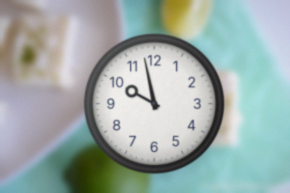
9:58
